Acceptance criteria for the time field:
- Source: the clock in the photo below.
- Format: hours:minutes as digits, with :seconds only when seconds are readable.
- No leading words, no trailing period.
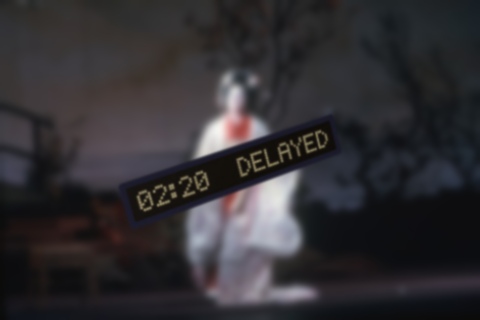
2:20
